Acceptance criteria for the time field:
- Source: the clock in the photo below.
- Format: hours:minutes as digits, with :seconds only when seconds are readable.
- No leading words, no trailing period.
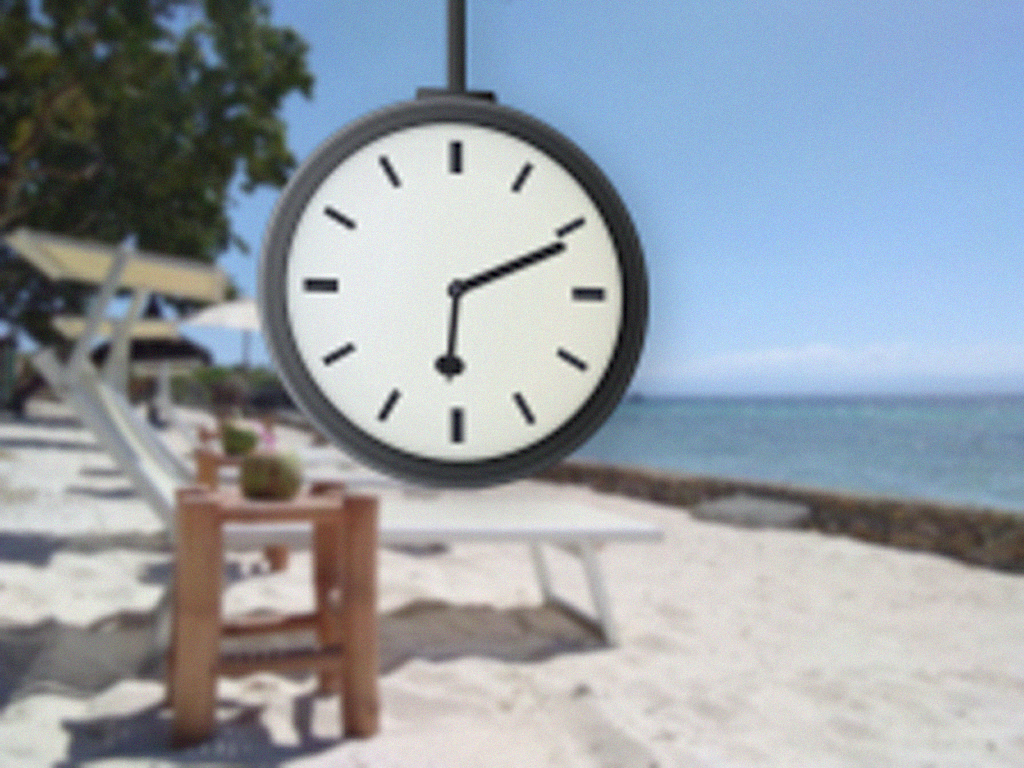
6:11
